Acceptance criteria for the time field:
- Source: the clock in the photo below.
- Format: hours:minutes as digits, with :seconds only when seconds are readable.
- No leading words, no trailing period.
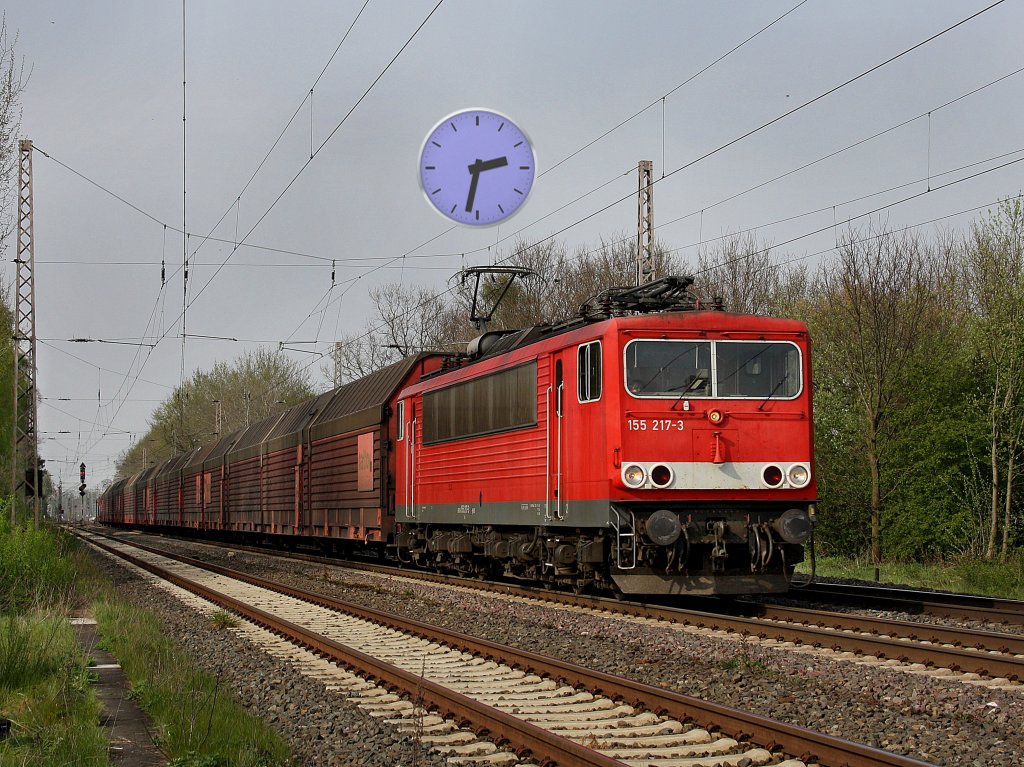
2:32
